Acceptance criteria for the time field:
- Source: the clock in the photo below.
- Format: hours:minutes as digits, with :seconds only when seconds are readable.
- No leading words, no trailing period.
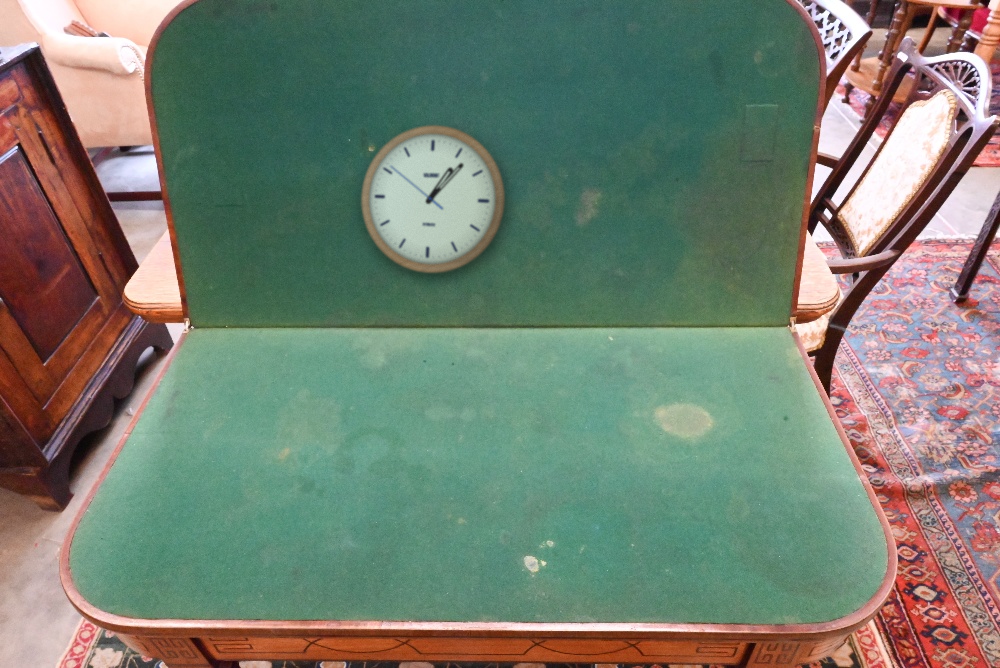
1:06:51
